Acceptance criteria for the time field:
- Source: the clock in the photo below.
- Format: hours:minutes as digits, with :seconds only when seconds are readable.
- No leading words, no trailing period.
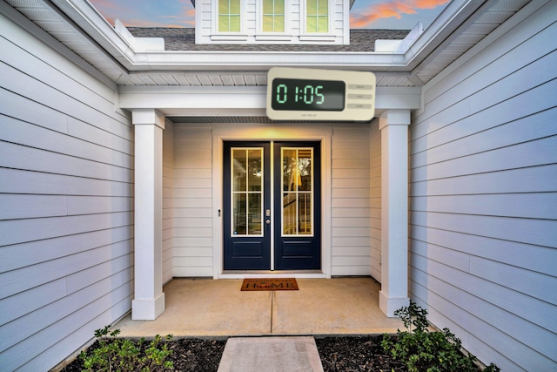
1:05
